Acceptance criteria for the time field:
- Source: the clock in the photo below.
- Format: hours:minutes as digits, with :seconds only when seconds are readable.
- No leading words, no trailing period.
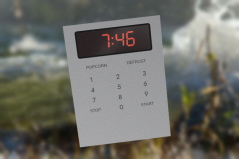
7:46
